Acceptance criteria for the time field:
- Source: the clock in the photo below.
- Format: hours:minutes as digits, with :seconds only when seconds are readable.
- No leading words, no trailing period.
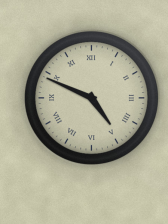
4:49
